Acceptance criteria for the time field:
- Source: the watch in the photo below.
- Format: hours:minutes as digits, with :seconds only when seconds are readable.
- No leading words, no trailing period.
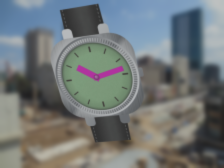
10:13
